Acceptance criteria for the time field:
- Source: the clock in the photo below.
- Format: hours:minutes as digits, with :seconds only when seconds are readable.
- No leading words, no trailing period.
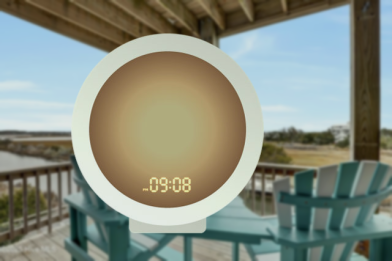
9:08
